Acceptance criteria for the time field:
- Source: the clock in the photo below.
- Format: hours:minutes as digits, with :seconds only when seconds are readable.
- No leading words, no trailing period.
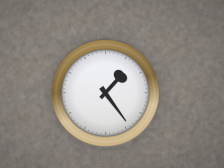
1:24
